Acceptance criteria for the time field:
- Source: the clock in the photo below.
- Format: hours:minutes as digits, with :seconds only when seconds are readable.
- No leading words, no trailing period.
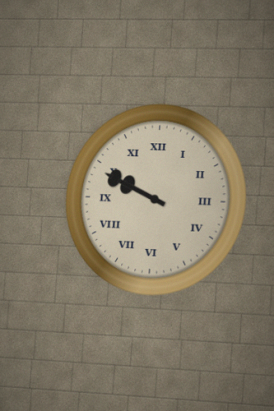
9:49
